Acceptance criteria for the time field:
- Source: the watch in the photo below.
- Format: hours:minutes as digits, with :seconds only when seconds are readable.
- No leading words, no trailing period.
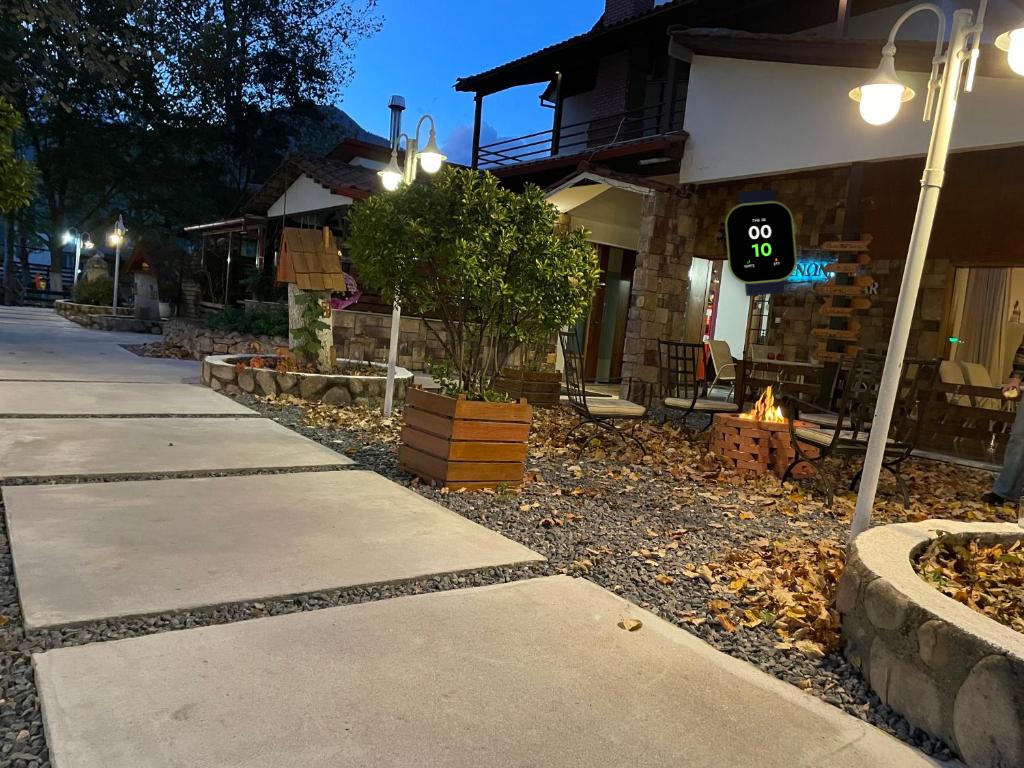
0:10
